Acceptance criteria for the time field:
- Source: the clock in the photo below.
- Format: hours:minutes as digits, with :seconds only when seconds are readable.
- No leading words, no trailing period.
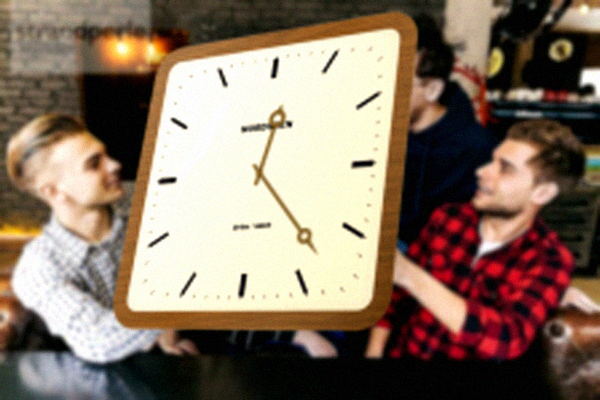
12:23
